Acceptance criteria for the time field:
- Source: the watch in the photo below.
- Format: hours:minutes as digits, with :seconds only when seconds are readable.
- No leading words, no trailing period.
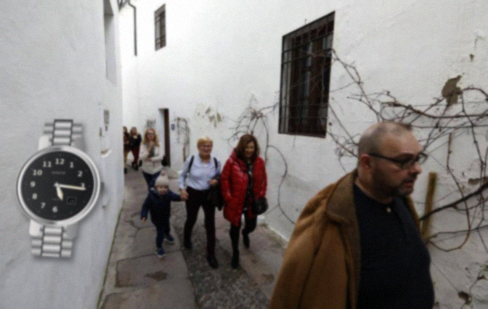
5:16
